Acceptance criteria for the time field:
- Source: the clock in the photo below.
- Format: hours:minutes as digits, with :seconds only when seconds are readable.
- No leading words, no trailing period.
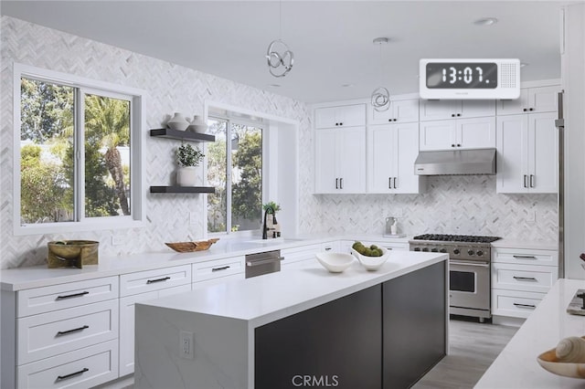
13:07
